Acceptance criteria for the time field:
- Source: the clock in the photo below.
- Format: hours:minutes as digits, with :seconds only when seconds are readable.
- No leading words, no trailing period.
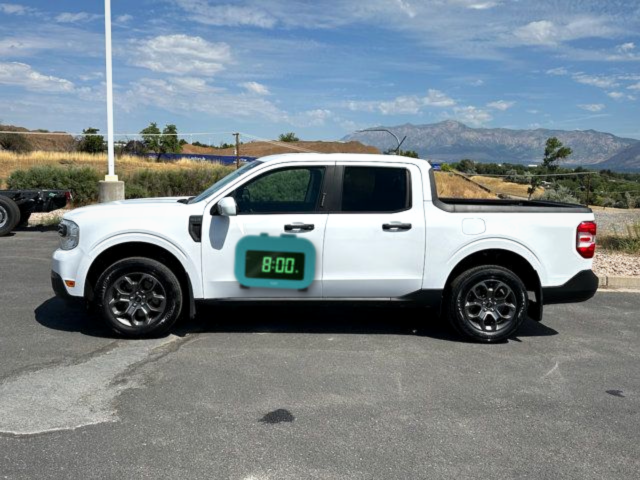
8:00
